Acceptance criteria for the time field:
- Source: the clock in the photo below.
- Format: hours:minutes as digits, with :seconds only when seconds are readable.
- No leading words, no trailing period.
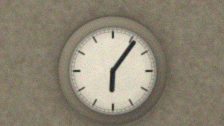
6:06
